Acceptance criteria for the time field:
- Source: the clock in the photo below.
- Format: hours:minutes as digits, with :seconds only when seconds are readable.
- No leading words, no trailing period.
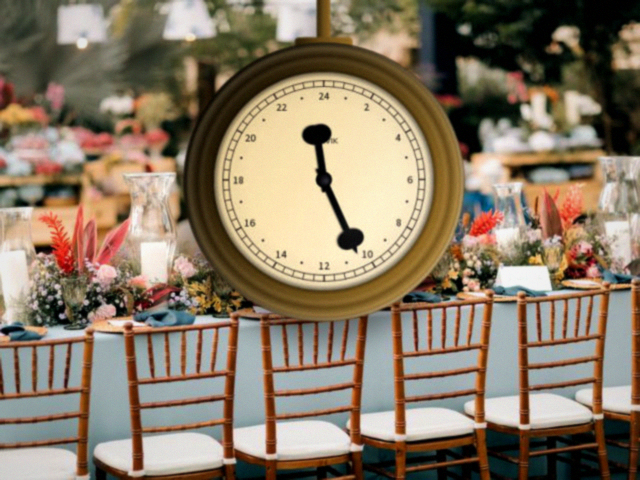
23:26
